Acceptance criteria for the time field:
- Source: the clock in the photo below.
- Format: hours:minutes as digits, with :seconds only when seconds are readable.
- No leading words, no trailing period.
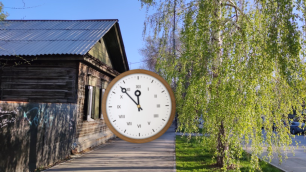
11:53
